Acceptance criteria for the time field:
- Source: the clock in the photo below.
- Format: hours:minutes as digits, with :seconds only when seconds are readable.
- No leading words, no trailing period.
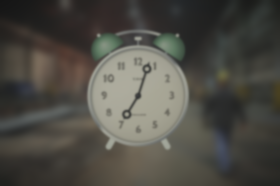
7:03
